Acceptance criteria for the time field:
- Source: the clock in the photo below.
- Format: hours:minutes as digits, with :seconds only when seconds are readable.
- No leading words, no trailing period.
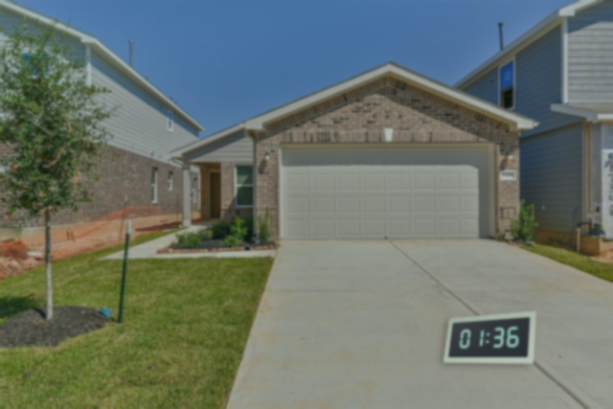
1:36
